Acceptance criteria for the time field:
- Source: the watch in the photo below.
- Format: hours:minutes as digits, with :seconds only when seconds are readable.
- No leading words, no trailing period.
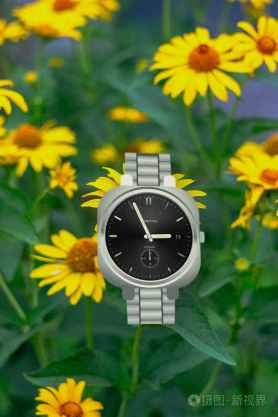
2:56
